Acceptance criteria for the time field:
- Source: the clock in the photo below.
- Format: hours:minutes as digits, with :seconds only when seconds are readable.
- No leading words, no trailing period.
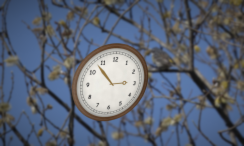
2:53
